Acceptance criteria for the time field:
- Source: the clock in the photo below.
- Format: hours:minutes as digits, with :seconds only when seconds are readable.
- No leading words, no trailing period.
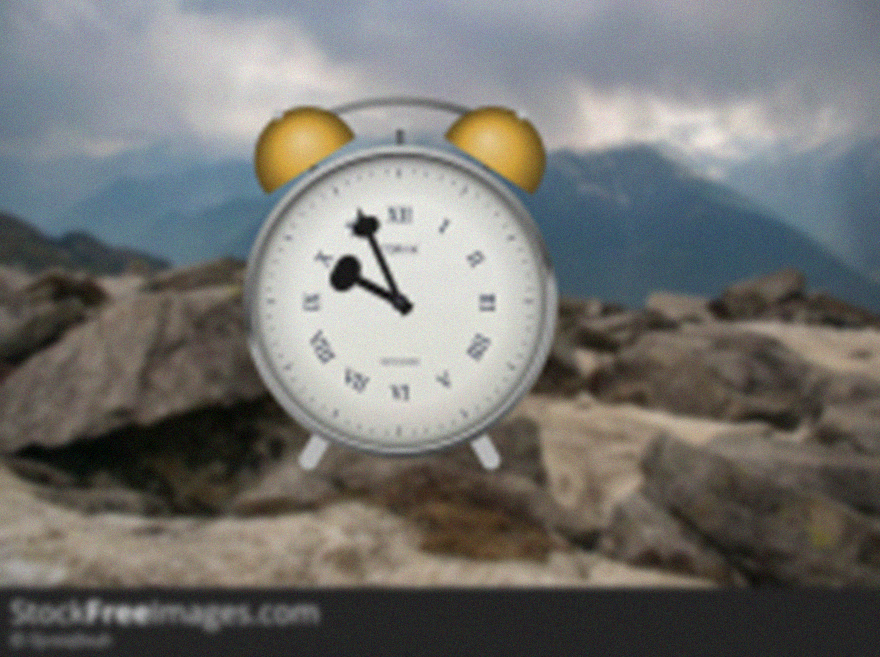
9:56
